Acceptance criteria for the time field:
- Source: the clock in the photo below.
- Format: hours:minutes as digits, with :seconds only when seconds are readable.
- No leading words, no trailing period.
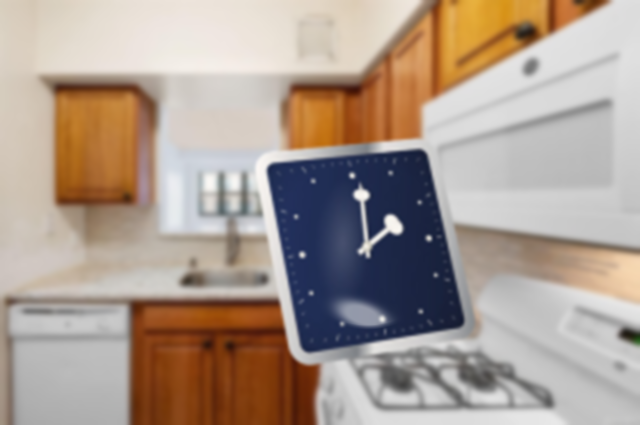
2:01
